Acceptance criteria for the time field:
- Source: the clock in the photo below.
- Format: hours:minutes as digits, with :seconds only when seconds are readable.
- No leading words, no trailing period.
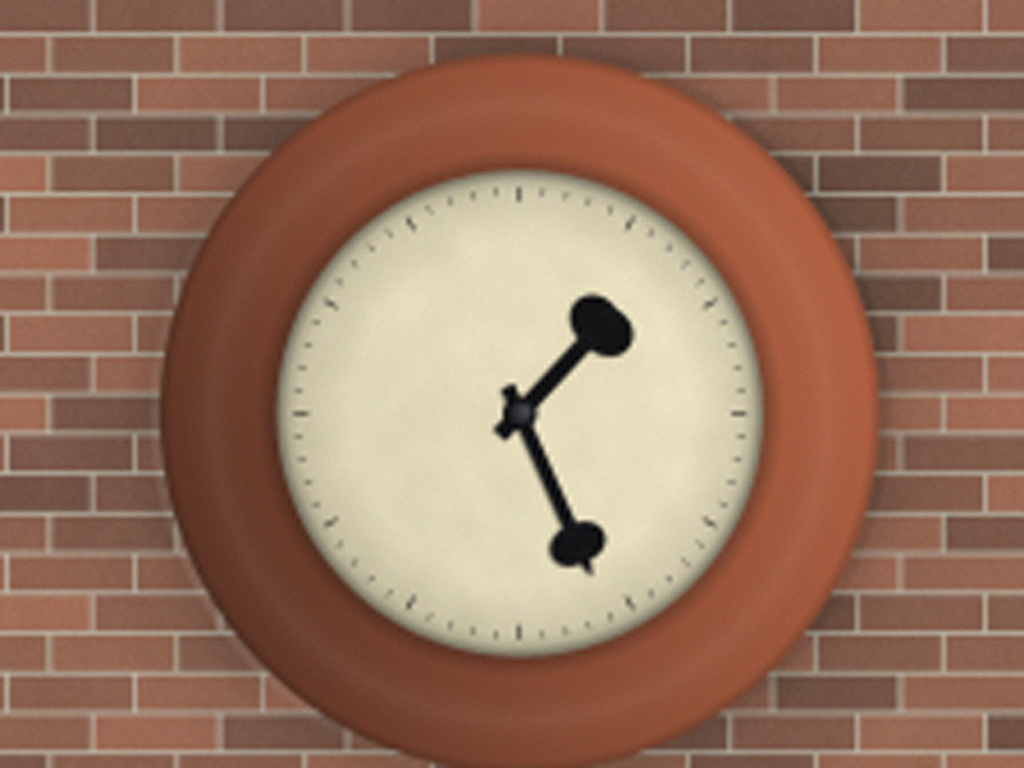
1:26
